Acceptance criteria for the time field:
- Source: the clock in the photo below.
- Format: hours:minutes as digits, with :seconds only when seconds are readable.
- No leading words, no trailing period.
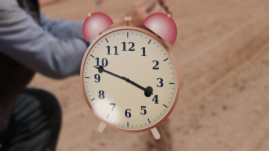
3:48
